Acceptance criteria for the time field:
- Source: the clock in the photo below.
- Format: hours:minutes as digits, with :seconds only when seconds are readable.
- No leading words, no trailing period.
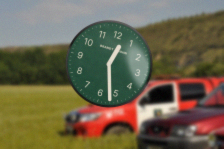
12:27
